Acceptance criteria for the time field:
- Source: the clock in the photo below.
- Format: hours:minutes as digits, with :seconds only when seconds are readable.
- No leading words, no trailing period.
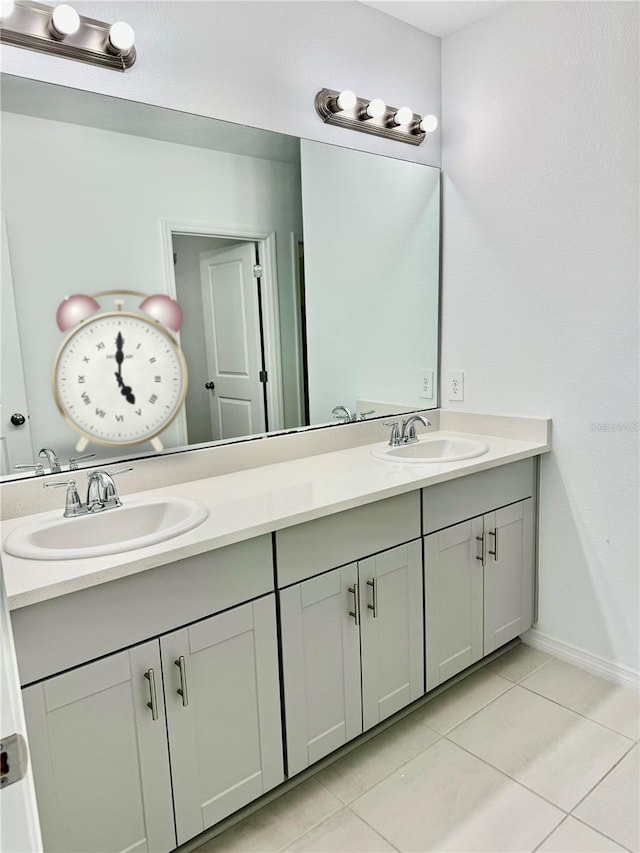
5:00
